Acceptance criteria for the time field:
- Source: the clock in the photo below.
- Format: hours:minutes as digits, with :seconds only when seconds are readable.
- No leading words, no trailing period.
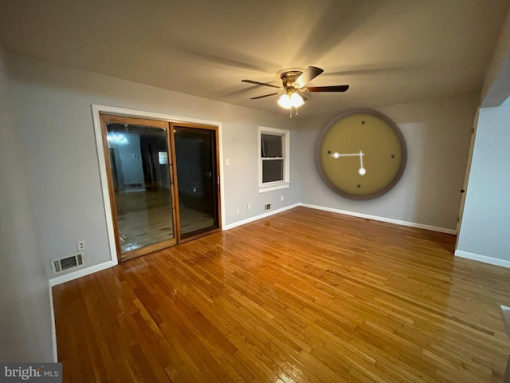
5:44
